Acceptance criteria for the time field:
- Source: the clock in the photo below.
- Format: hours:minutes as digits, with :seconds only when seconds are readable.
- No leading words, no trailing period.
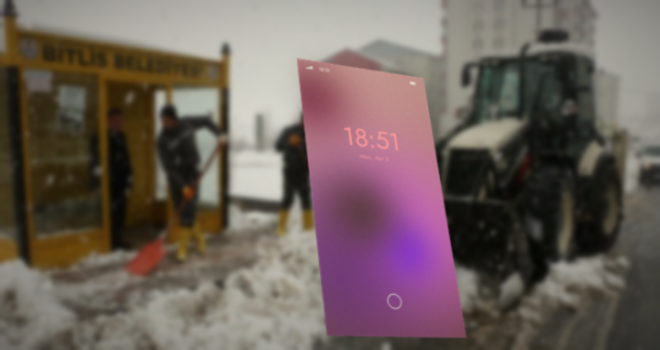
18:51
